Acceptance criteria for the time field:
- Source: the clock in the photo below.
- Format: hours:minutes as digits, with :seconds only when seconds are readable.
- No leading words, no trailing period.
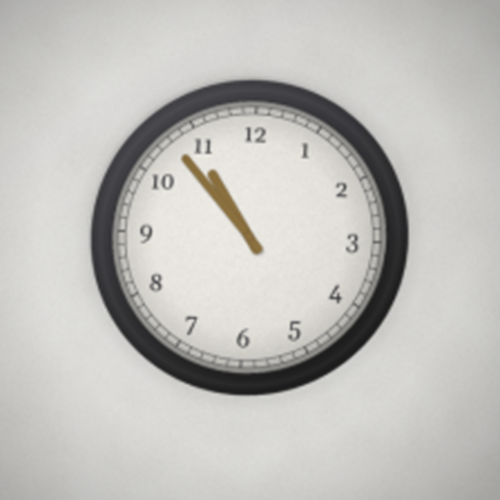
10:53
